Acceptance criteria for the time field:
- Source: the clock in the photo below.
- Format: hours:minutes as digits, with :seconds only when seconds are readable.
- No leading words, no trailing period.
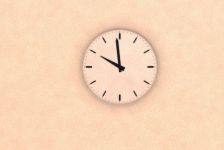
9:59
